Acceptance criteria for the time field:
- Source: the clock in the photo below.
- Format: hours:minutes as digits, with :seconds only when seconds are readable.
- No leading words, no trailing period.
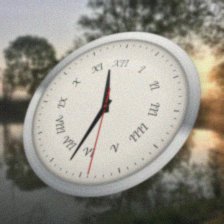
11:32:29
